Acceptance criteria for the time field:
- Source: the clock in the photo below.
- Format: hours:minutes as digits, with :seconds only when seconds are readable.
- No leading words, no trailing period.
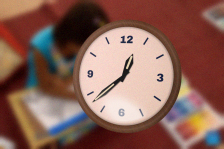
12:38
